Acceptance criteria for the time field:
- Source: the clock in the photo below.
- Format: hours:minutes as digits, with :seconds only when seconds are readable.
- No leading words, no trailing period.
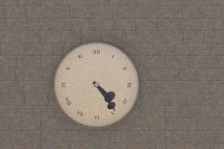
4:24
